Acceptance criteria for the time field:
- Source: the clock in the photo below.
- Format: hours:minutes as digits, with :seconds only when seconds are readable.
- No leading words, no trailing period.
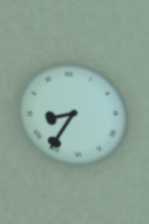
8:36
